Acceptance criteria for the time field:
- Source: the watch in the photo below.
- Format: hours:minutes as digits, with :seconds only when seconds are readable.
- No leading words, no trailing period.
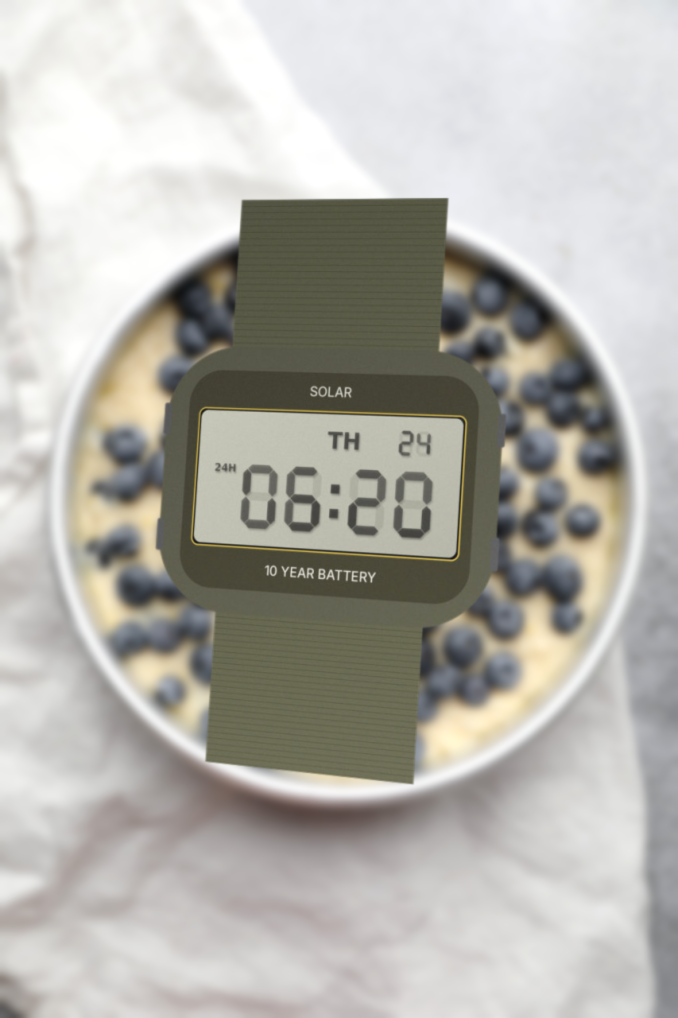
6:20
